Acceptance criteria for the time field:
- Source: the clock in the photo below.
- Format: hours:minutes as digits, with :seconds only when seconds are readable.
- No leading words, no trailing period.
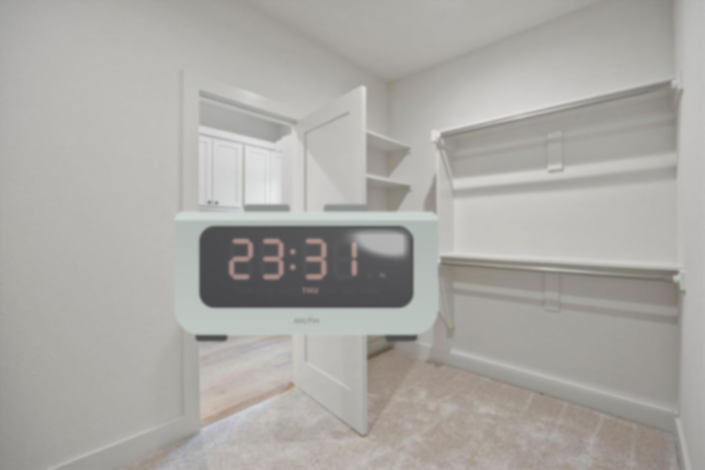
23:31
